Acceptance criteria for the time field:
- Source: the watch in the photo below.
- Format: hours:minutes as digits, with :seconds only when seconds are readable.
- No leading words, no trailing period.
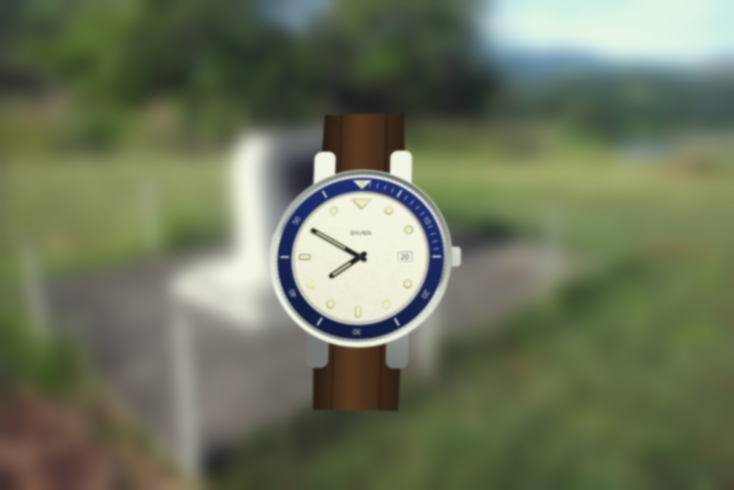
7:50
